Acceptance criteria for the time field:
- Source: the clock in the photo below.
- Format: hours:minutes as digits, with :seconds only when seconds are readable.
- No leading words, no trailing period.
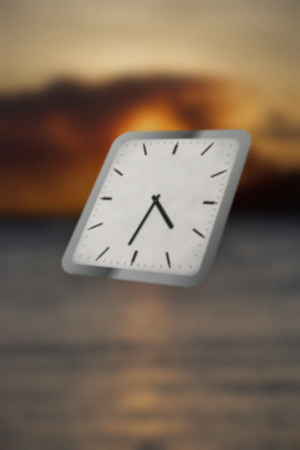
4:32
